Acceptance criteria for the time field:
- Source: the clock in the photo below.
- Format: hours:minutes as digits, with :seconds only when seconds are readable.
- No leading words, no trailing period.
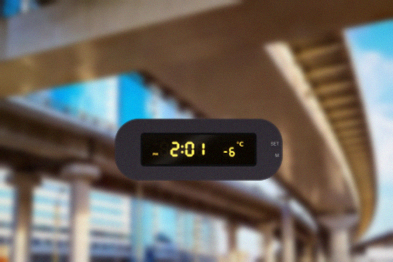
2:01
